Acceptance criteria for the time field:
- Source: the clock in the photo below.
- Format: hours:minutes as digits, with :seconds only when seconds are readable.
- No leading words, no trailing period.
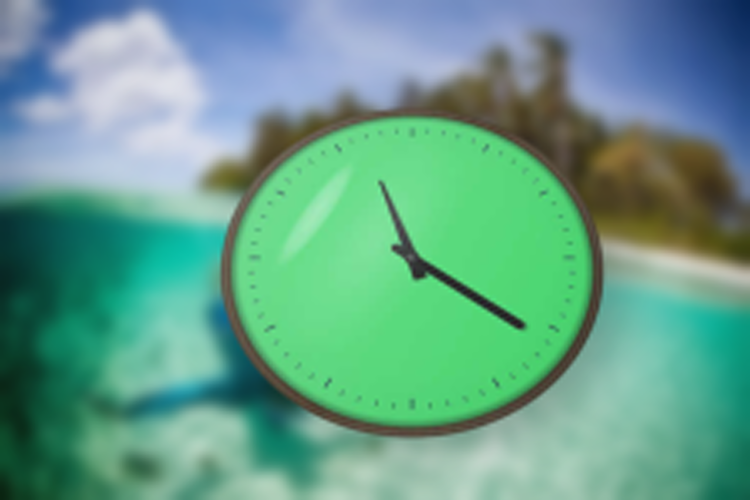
11:21
